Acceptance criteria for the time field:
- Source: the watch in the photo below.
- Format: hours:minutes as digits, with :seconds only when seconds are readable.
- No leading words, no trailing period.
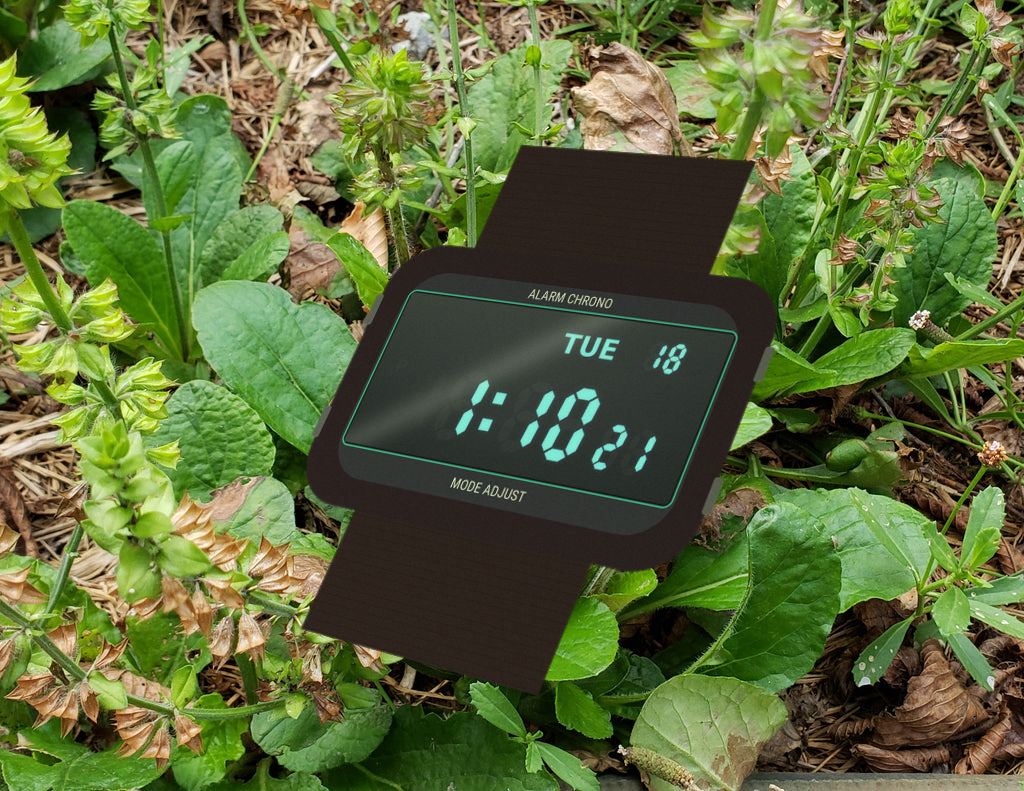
1:10:21
